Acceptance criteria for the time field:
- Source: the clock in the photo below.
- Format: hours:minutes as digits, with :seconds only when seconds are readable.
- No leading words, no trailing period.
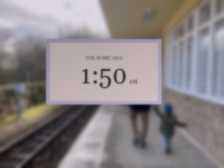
1:50
